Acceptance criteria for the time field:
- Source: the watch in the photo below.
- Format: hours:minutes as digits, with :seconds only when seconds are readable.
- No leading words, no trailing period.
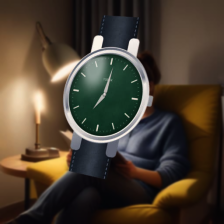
7:01
